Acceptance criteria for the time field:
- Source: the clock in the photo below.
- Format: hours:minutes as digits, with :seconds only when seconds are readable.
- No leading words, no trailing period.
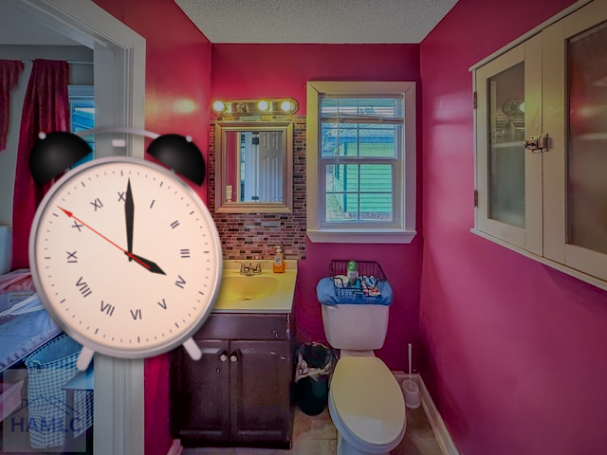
4:00:51
